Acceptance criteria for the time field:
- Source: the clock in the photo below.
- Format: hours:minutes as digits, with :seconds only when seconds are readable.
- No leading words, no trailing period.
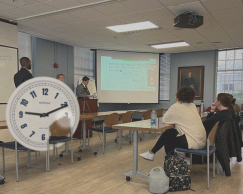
9:11
